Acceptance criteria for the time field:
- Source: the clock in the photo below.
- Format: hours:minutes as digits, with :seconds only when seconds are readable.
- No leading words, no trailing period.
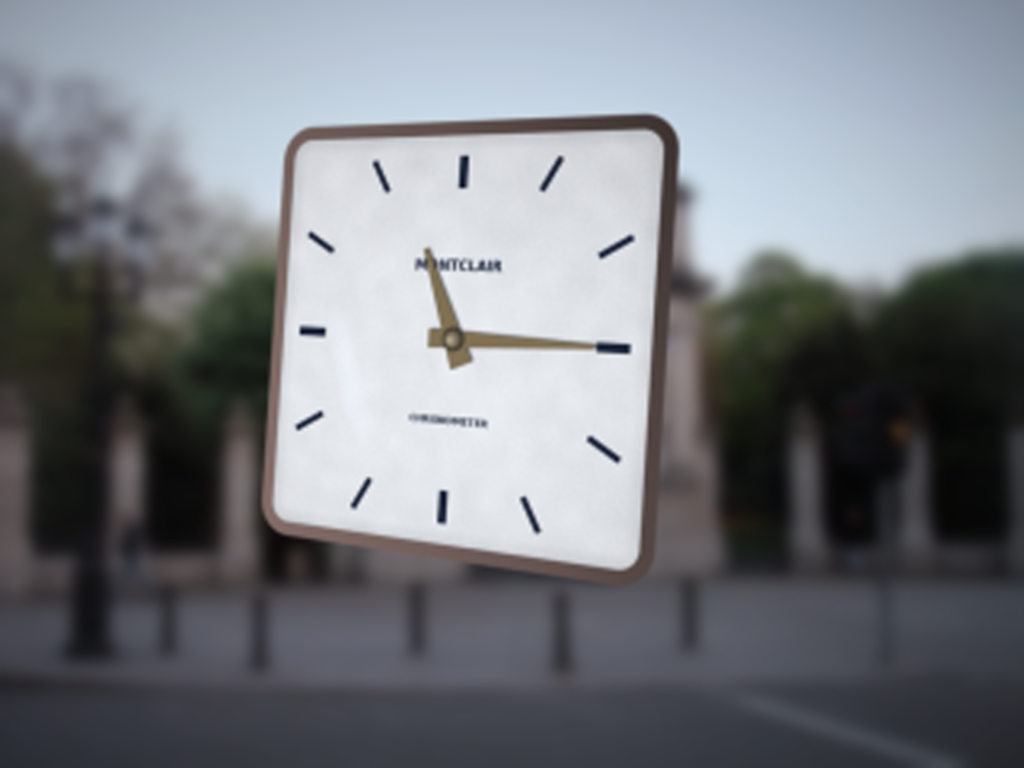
11:15
